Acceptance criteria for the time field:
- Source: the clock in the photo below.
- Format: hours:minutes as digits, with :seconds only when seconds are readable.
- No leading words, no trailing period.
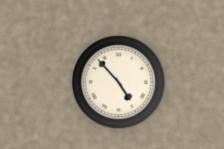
4:53
